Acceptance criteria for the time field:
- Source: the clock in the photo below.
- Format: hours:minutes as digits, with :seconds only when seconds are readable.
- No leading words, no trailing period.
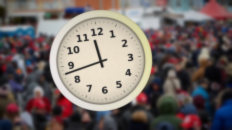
11:43
